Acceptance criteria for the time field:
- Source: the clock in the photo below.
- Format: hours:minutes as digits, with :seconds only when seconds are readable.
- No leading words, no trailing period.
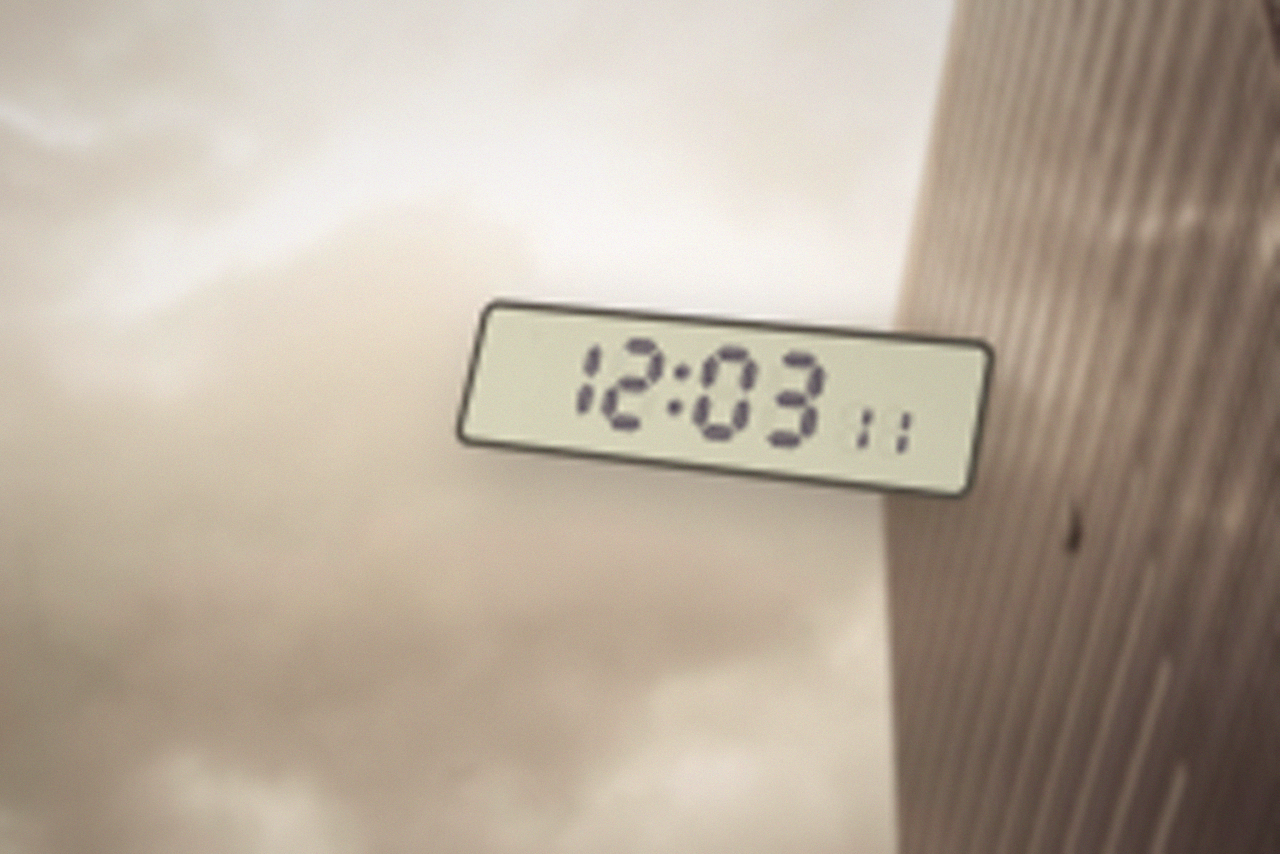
12:03:11
